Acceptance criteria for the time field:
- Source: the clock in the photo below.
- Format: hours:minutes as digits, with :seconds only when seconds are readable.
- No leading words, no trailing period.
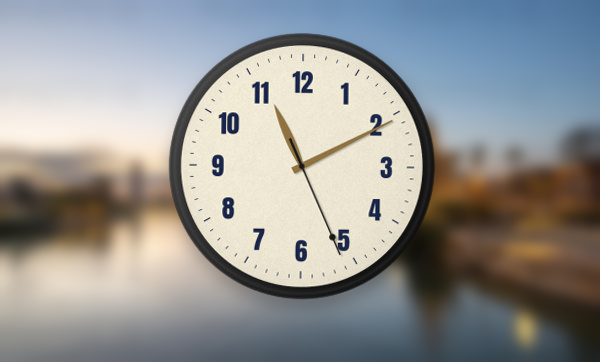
11:10:26
